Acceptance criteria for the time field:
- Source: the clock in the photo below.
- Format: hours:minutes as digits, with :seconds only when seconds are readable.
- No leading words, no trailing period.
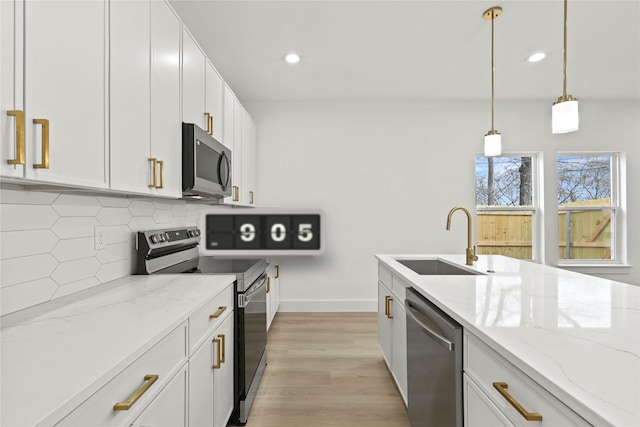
9:05
